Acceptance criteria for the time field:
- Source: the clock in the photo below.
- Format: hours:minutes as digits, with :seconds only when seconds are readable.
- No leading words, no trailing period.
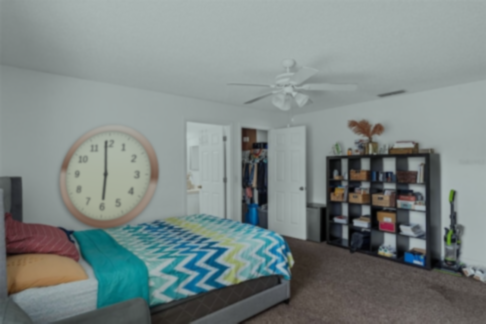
5:59
